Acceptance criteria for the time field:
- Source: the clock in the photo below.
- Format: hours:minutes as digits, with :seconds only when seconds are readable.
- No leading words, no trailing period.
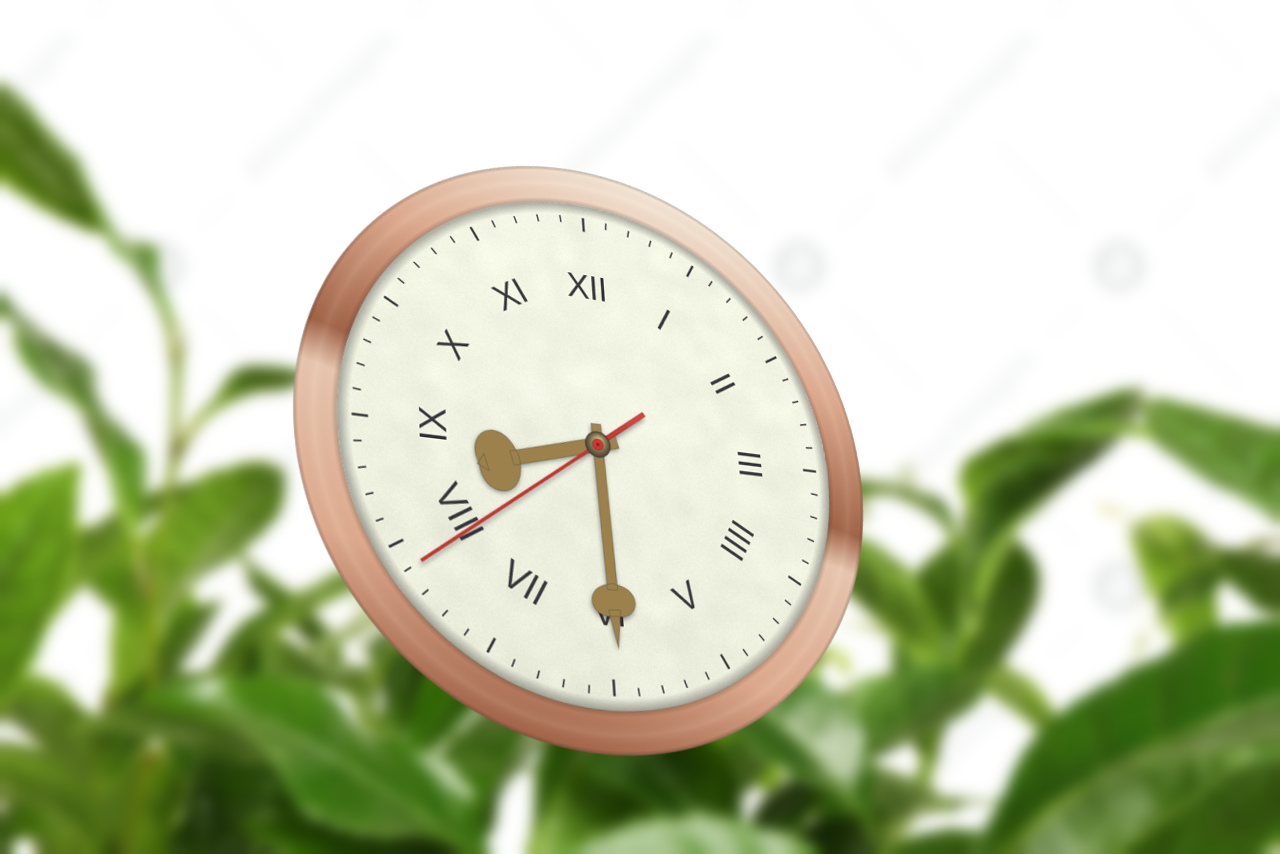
8:29:39
